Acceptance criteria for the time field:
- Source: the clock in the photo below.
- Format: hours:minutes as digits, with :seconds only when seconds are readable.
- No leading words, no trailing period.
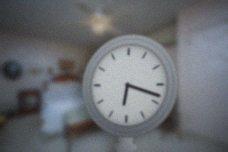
6:18
